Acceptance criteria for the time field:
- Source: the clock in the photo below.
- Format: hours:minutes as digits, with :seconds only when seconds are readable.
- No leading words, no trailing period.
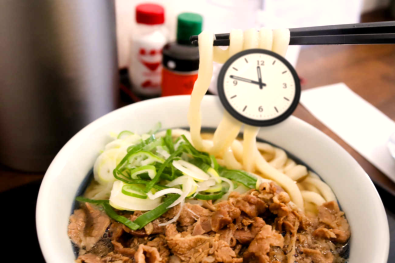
11:47
